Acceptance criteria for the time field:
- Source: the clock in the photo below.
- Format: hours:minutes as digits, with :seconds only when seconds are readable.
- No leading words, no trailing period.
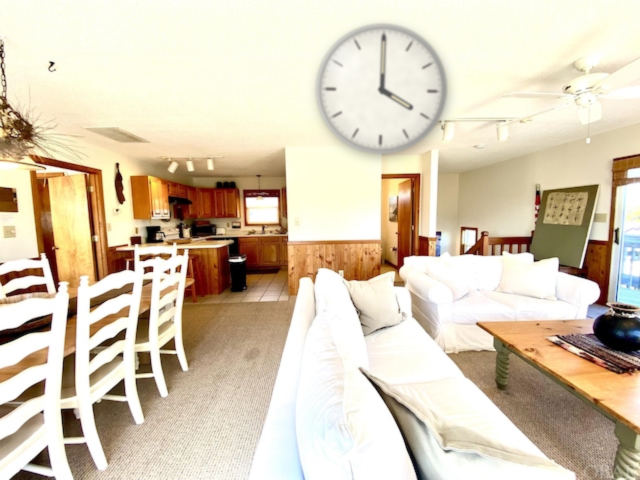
4:00
